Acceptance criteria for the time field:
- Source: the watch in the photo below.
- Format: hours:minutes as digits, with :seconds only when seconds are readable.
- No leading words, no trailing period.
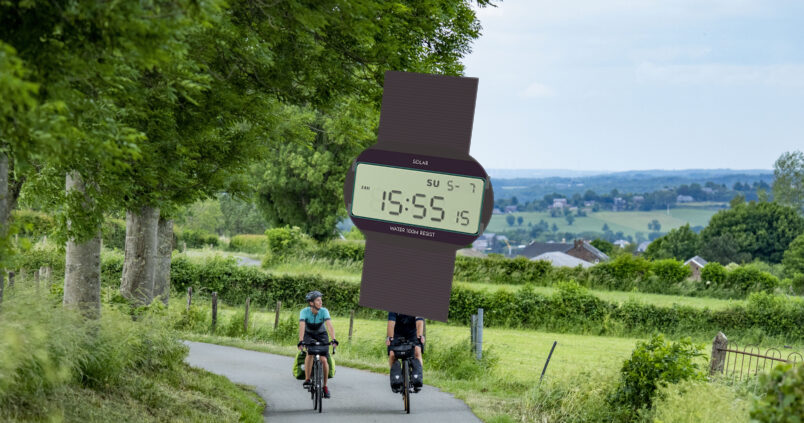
15:55:15
